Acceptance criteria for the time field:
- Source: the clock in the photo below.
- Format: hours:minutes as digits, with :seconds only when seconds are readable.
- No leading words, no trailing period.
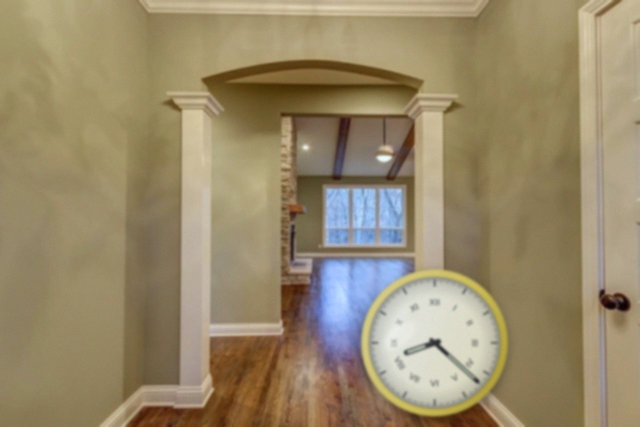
8:22
